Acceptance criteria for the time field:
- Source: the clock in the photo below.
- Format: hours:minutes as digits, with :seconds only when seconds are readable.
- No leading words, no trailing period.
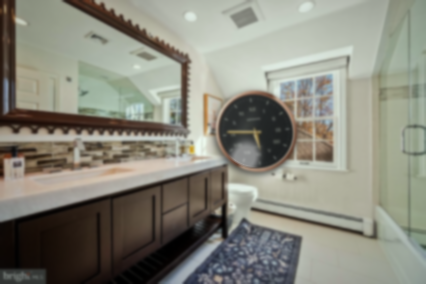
5:46
